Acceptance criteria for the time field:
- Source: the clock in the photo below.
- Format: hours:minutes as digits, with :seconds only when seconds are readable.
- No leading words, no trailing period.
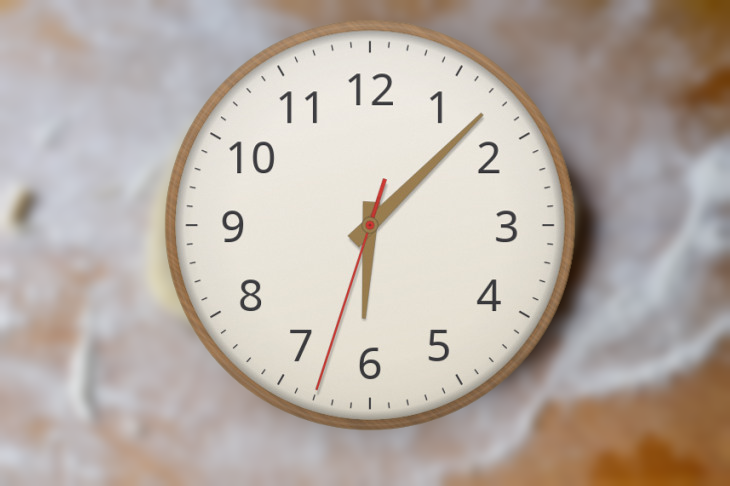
6:07:33
